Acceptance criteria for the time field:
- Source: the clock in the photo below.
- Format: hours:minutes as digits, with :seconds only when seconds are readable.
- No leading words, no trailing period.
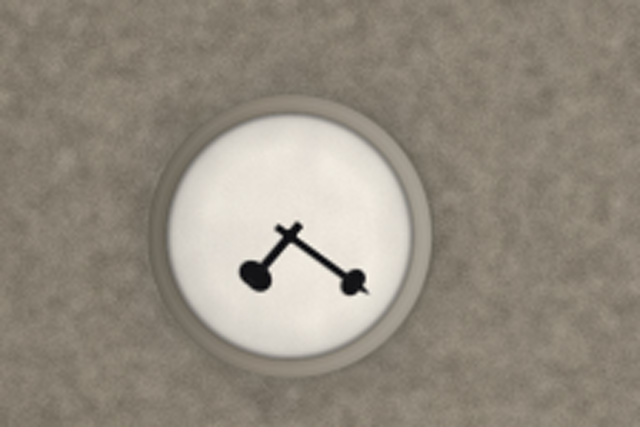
7:21
